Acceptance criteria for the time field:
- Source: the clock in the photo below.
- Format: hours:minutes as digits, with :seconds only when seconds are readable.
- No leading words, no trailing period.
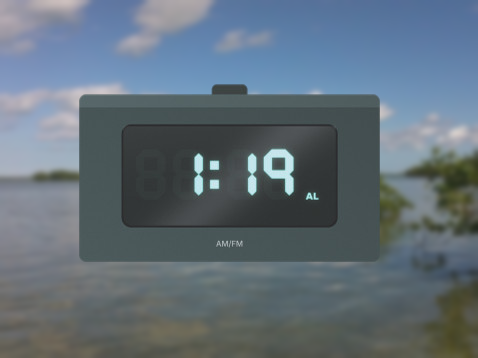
1:19
